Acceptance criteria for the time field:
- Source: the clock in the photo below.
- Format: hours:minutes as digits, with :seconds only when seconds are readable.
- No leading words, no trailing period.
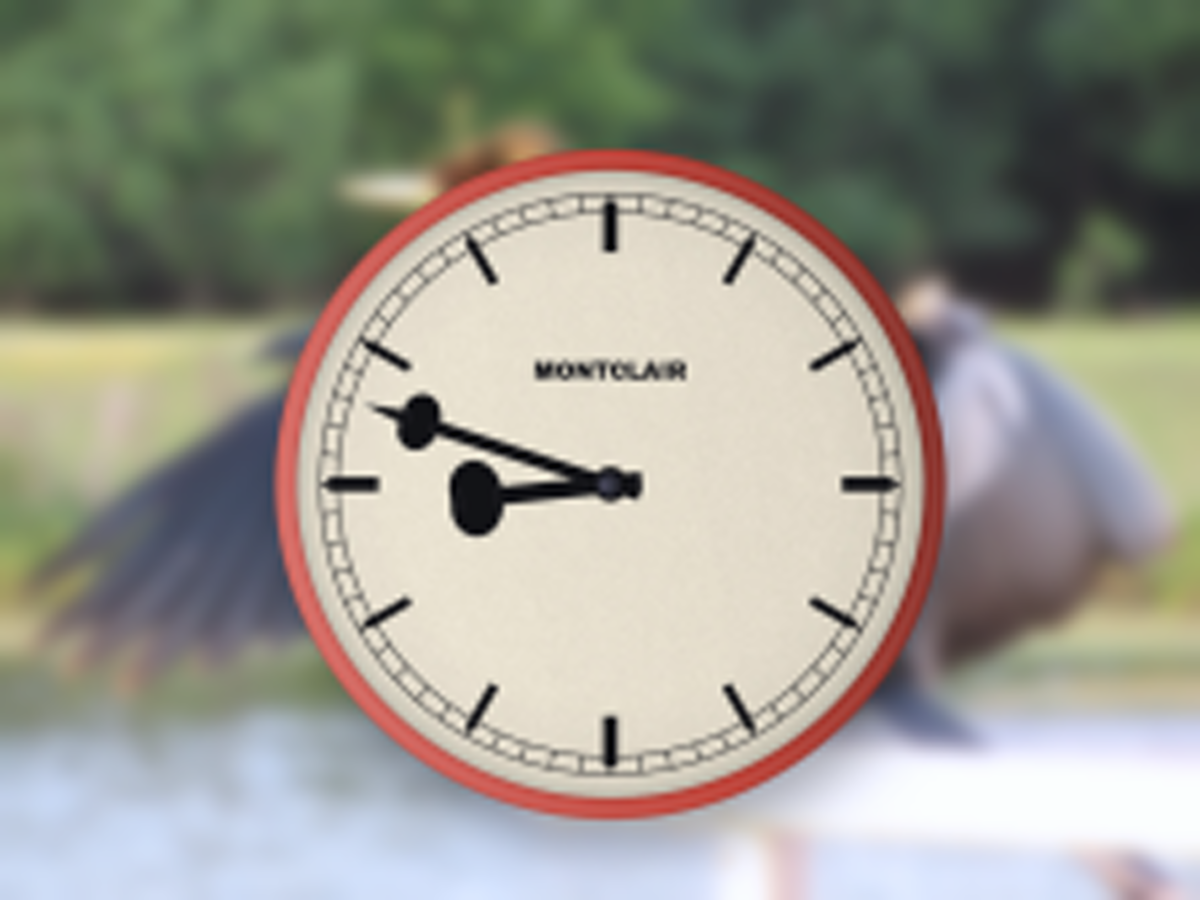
8:48
